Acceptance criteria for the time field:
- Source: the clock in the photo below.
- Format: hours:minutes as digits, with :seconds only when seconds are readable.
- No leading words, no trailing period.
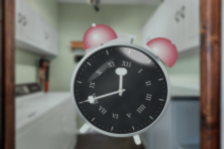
11:40
